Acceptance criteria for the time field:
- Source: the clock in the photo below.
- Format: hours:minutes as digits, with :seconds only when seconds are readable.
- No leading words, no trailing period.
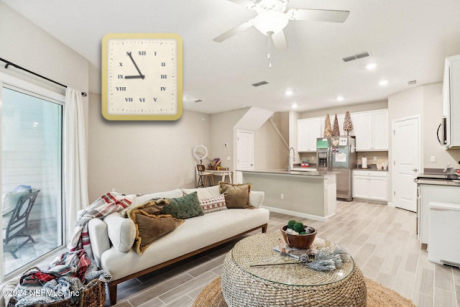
8:55
